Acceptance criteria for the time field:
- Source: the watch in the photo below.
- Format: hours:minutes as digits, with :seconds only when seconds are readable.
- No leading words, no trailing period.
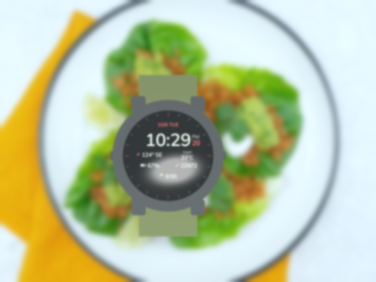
10:29
